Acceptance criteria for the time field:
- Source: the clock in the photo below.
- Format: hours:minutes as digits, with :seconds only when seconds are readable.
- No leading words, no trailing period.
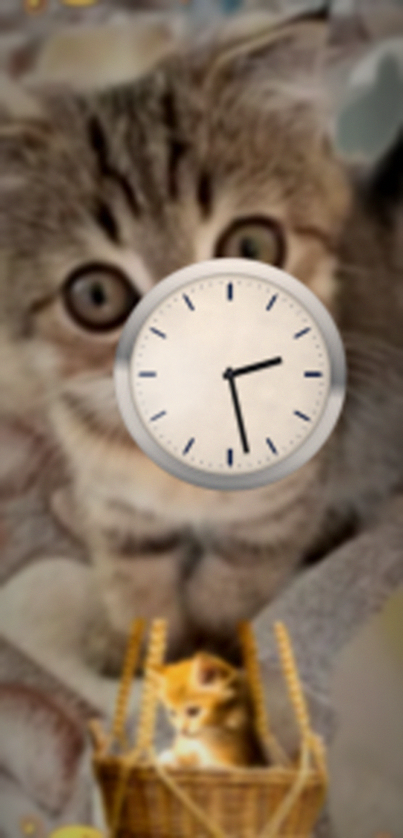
2:28
